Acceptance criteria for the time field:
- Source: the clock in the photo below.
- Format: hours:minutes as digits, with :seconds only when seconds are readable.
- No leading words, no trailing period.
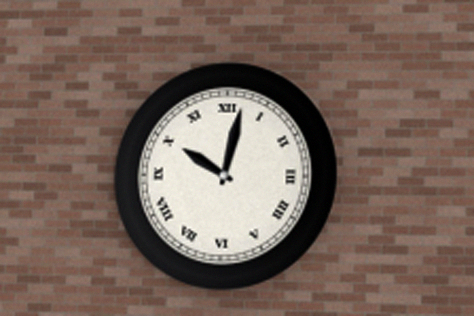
10:02
